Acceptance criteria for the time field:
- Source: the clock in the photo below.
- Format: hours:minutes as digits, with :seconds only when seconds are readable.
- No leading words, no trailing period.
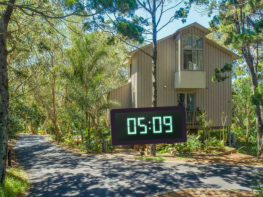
5:09
